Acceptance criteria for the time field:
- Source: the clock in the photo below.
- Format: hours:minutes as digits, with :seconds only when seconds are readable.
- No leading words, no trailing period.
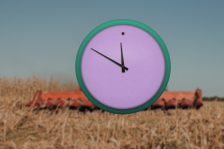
11:50
